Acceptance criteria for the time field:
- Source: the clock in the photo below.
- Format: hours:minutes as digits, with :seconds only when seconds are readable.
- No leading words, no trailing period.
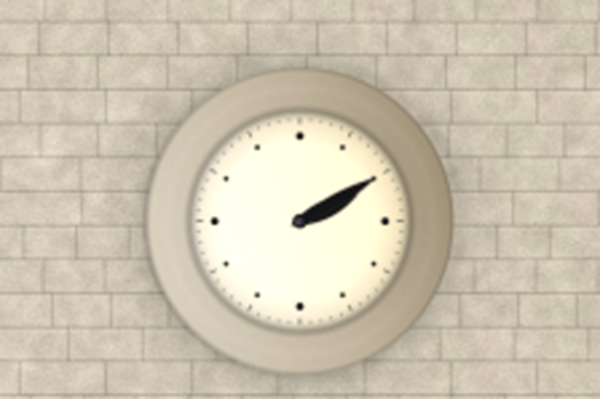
2:10
